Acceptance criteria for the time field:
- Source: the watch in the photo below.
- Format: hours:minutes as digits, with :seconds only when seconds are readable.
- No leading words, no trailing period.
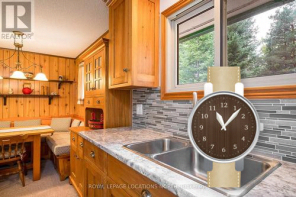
11:07
